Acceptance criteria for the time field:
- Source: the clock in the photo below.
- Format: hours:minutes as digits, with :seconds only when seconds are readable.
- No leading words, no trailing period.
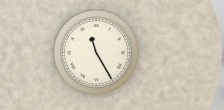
11:25
